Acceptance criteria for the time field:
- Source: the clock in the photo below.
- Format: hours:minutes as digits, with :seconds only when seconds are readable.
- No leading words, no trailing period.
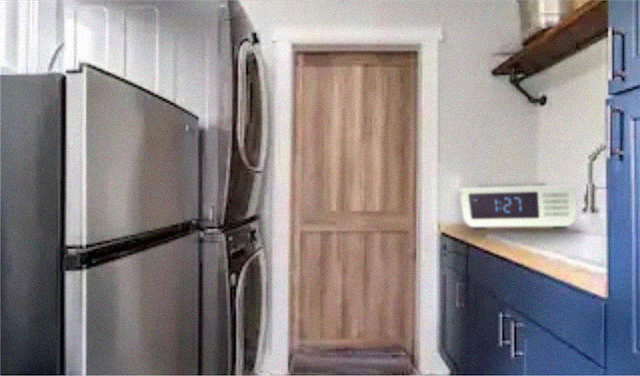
1:27
